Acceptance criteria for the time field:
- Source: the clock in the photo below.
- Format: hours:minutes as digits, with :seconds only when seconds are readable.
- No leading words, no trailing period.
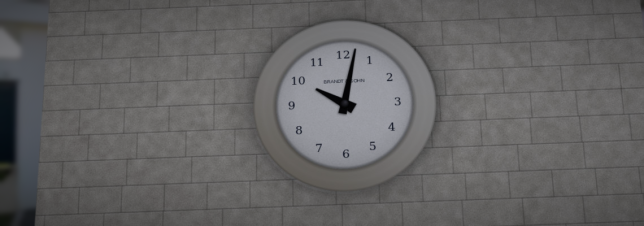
10:02
